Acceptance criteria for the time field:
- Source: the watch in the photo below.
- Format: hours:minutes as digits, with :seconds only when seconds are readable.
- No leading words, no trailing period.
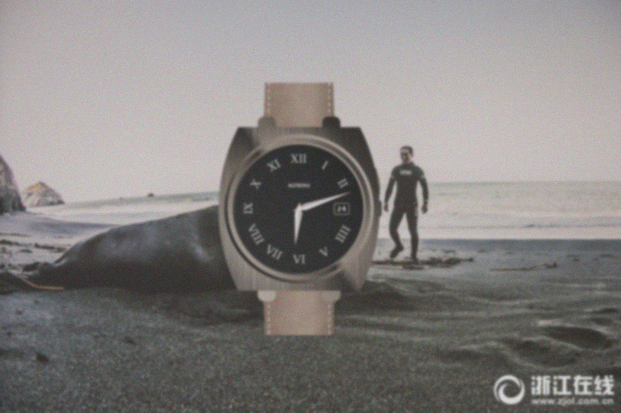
6:12
